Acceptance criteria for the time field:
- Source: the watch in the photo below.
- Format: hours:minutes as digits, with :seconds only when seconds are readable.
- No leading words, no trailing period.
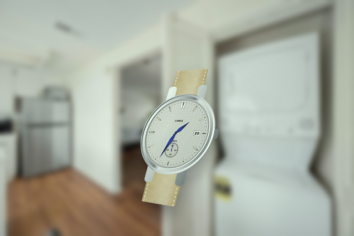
1:34
